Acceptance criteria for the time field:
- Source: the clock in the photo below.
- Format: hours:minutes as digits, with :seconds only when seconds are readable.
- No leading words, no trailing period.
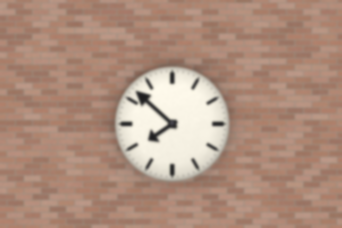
7:52
